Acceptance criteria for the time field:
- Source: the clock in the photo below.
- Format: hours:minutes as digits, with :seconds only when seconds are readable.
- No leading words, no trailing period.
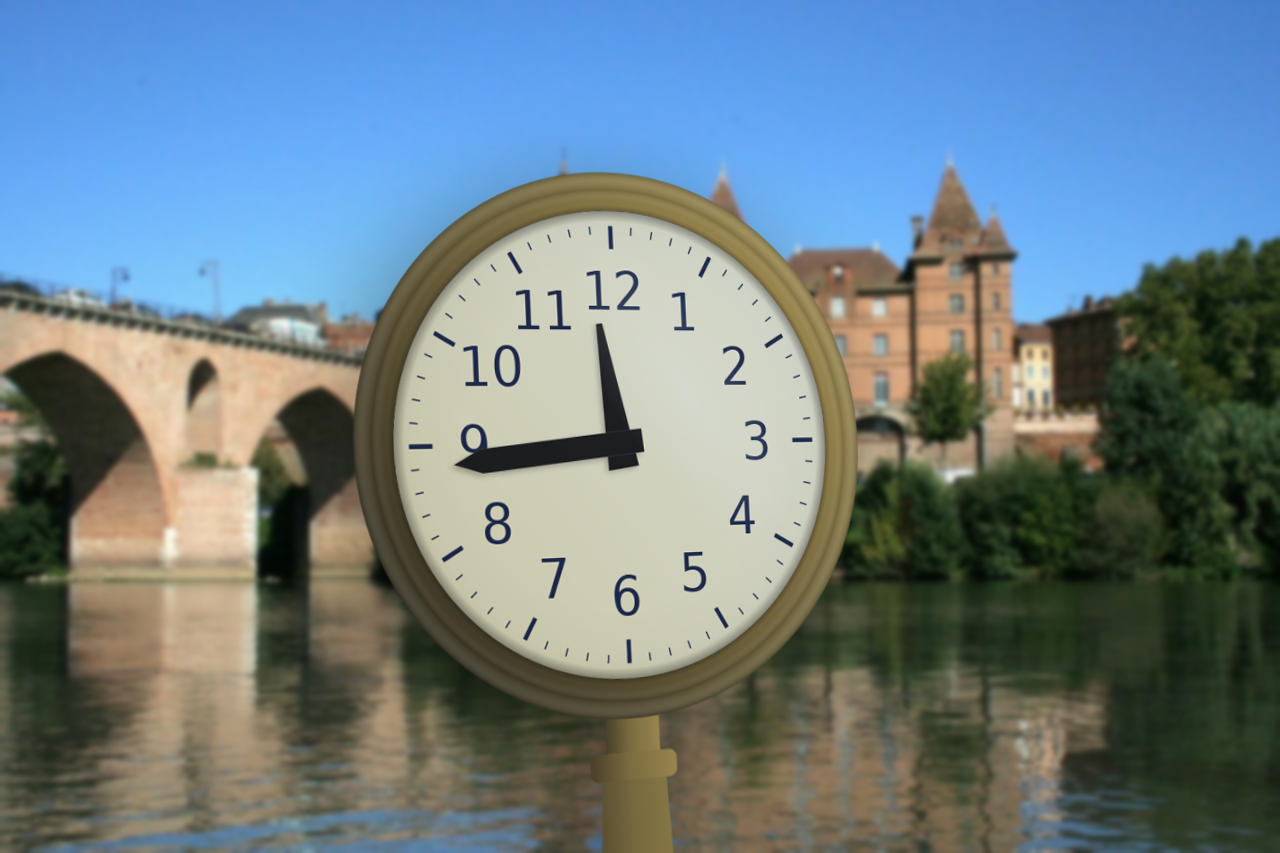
11:44
